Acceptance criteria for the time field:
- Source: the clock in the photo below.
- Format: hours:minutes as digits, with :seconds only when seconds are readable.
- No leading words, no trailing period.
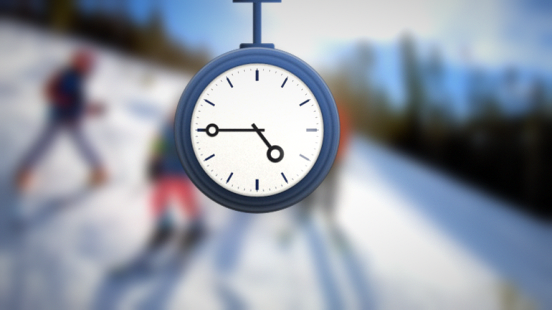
4:45
